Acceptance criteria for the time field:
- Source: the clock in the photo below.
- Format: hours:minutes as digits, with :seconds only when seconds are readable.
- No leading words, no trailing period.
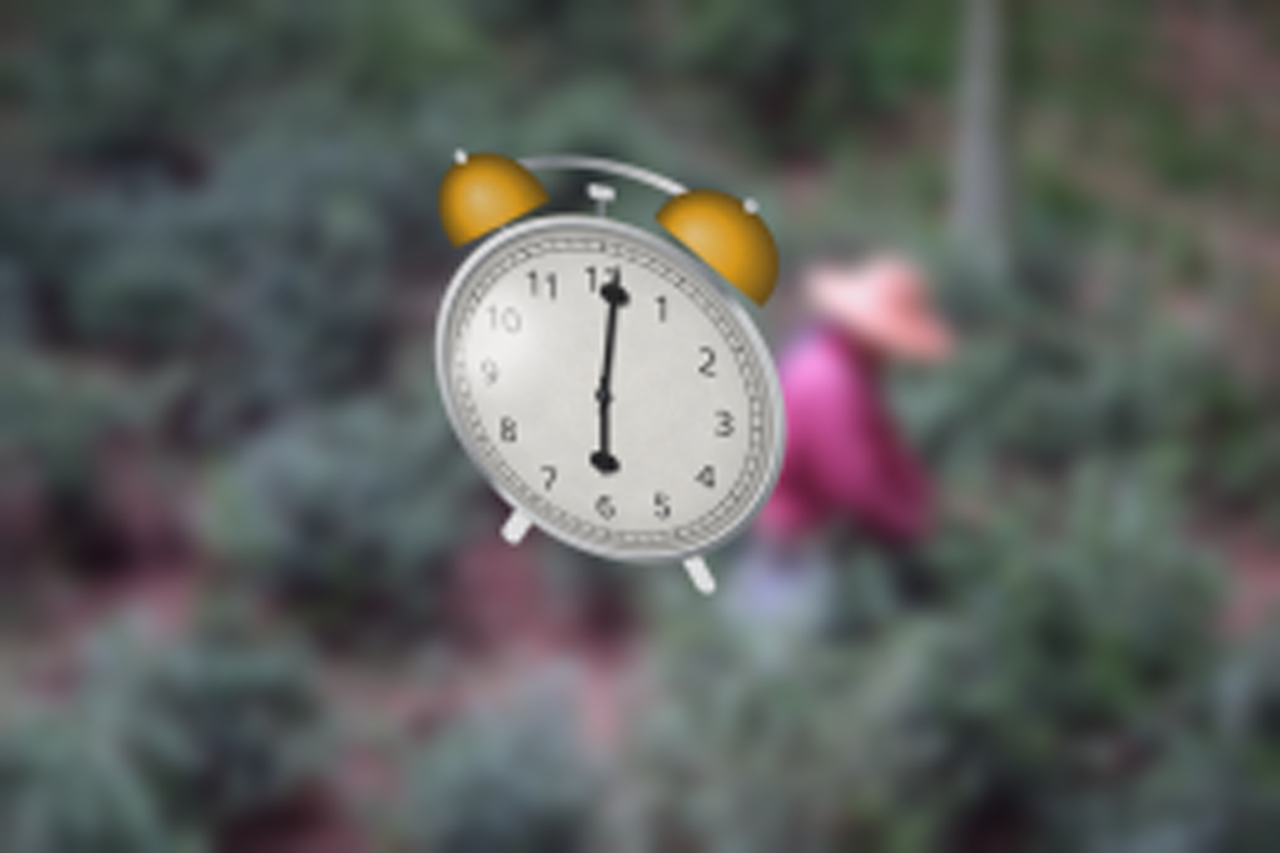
6:01
